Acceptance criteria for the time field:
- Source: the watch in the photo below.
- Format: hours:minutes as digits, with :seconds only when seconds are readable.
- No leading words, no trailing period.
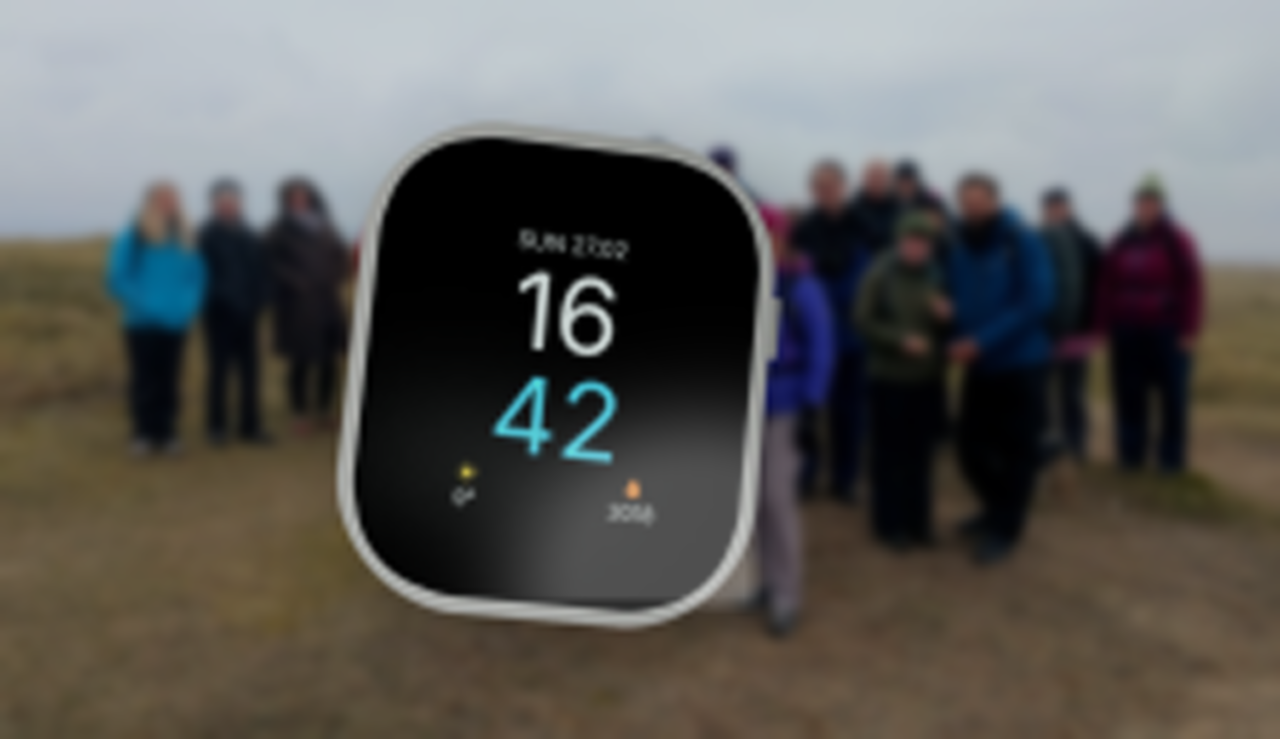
16:42
